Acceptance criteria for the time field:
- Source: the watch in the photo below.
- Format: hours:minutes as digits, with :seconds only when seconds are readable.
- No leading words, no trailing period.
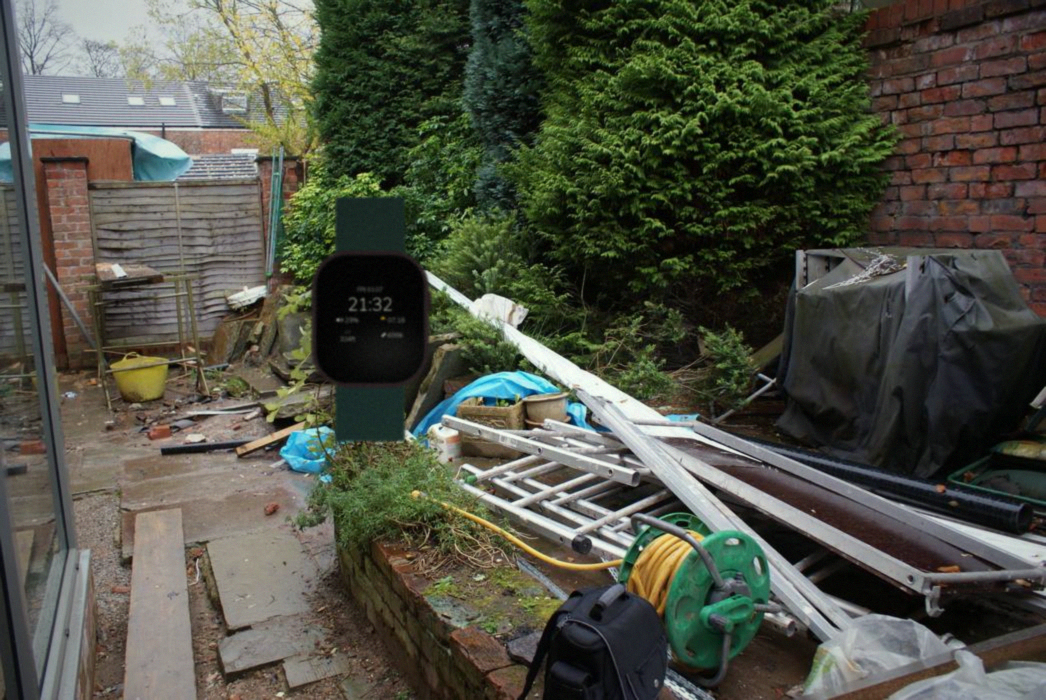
21:32
